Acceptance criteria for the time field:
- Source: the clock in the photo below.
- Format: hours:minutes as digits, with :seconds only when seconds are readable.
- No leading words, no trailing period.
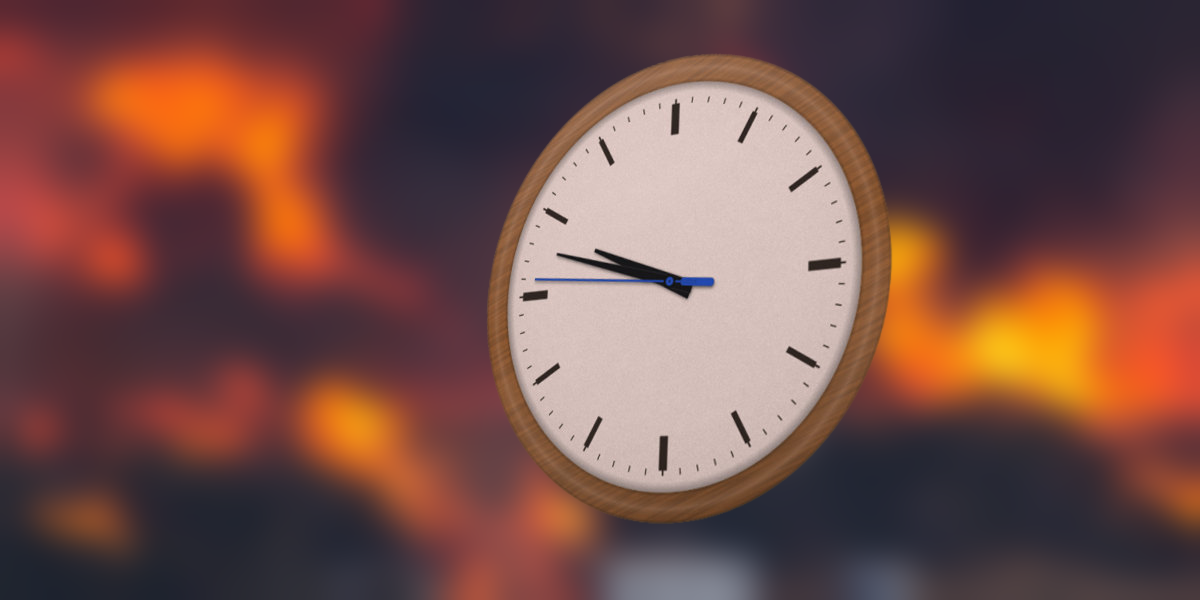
9:47:46
